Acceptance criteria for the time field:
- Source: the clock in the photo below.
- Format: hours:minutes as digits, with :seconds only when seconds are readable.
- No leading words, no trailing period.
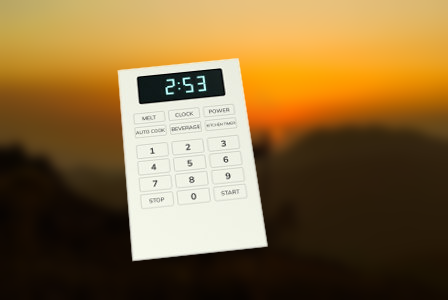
2:53
